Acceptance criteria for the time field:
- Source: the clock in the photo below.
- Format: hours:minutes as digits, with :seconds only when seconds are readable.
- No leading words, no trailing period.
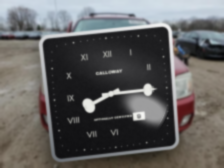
8:15
